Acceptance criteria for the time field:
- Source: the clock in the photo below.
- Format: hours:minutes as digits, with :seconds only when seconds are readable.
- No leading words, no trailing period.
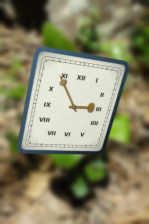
2:54
